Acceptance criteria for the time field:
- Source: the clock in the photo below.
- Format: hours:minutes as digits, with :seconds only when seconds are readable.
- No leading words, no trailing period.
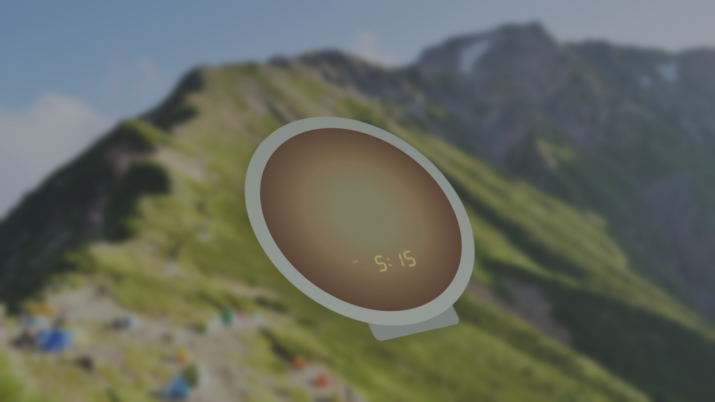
5:15
